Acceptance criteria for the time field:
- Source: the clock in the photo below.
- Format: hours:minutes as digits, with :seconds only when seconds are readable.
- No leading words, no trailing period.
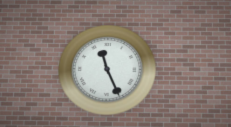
11:26
